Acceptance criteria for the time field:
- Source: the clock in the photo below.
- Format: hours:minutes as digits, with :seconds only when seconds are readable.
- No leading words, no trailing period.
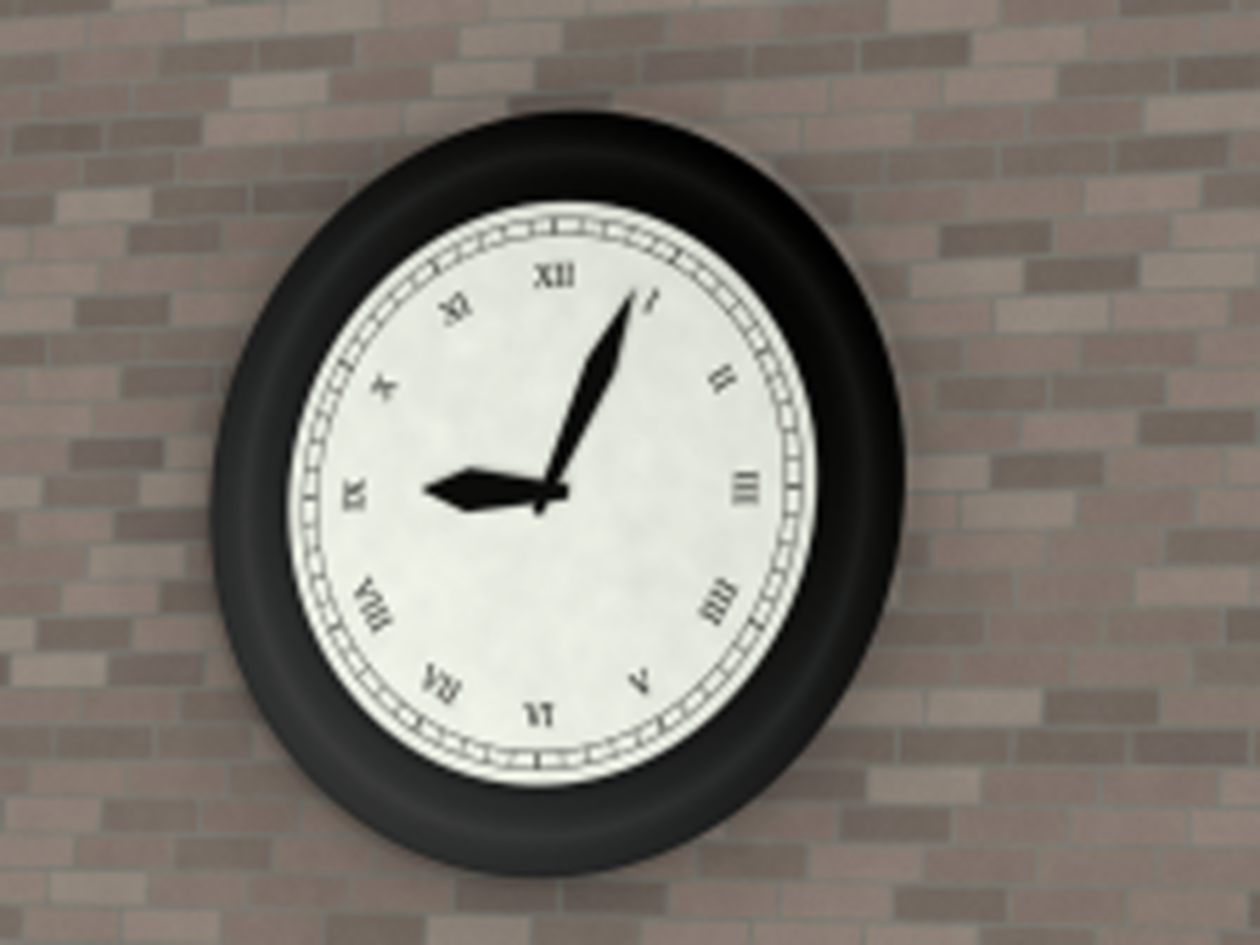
9:04
